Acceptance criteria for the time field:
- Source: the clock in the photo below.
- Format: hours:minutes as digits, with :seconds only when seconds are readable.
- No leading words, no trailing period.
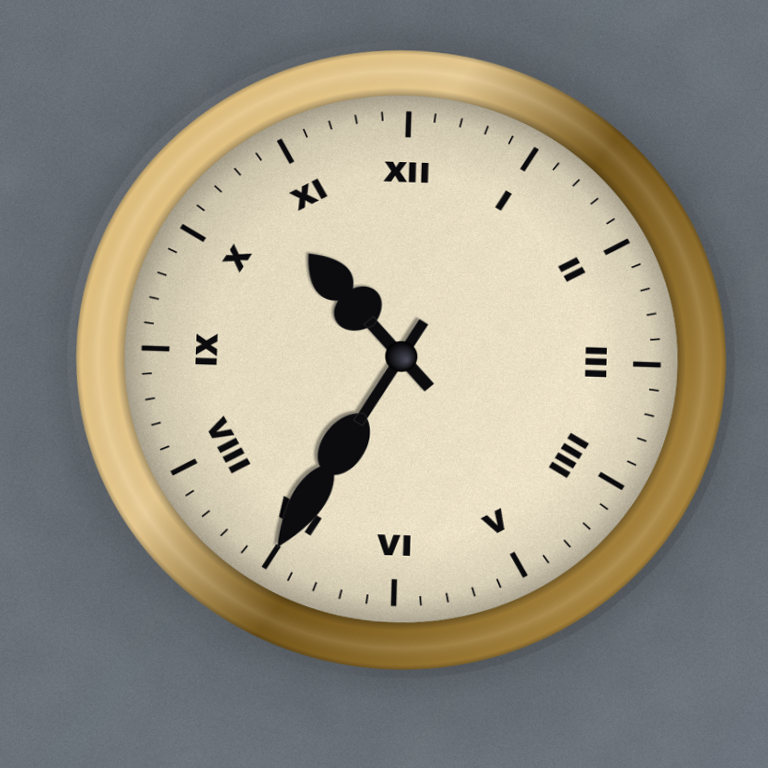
10:35
